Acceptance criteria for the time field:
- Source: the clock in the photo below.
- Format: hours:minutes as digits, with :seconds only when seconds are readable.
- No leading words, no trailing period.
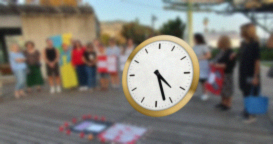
4:27
